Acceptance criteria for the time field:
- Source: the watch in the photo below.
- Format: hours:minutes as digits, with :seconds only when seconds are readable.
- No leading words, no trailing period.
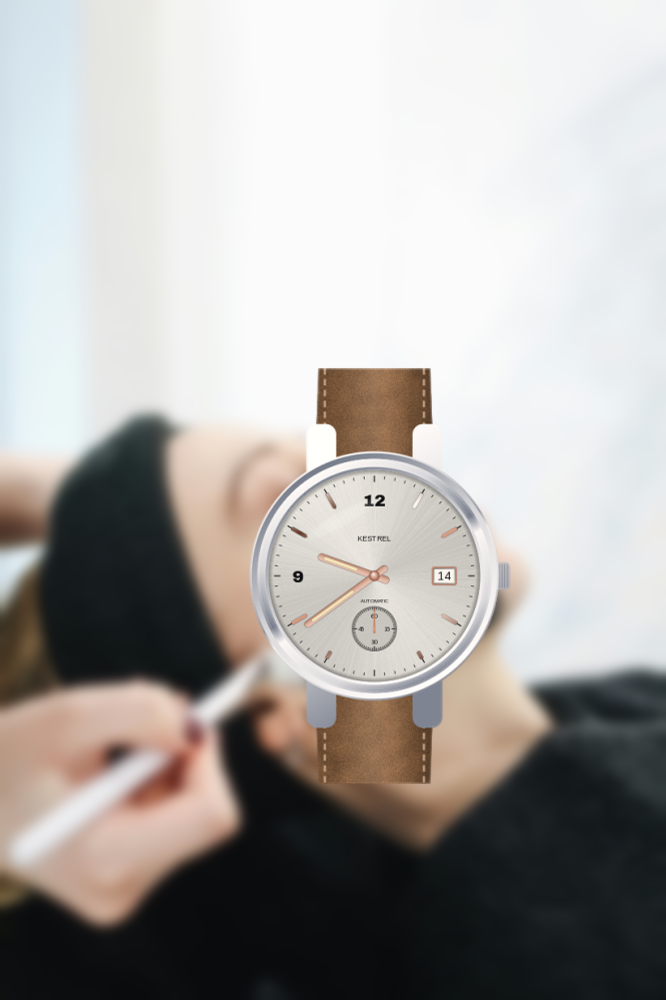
9:39
